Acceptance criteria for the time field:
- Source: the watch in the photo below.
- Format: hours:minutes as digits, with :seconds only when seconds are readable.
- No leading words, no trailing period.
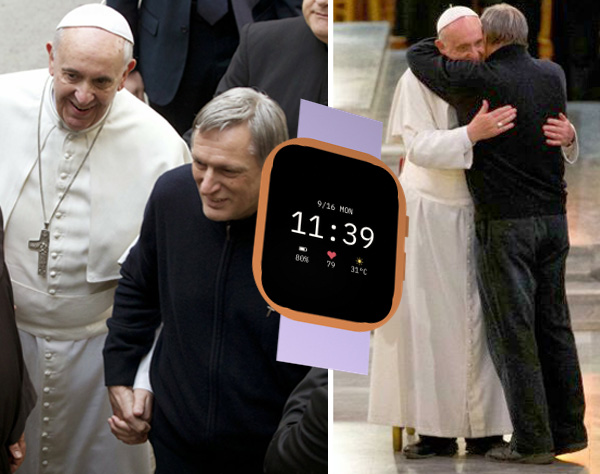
11:39
